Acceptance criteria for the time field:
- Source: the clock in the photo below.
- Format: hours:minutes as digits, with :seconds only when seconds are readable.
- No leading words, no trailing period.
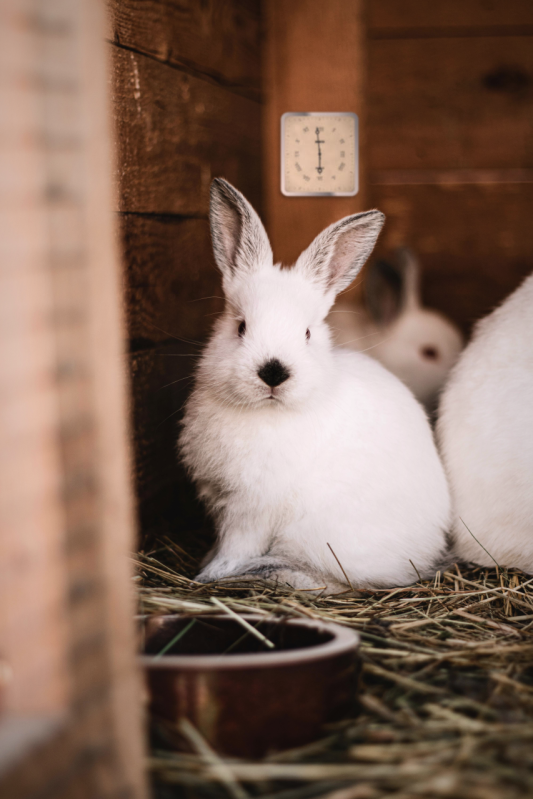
5:59
